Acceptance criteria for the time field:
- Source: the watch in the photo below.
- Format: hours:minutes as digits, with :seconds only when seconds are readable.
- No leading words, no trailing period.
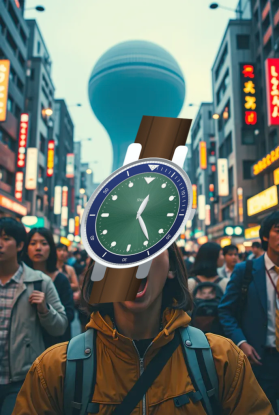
12:24
